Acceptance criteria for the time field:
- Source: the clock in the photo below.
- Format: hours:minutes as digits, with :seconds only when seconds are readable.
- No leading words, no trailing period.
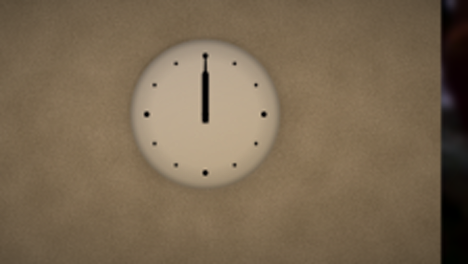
12:00
